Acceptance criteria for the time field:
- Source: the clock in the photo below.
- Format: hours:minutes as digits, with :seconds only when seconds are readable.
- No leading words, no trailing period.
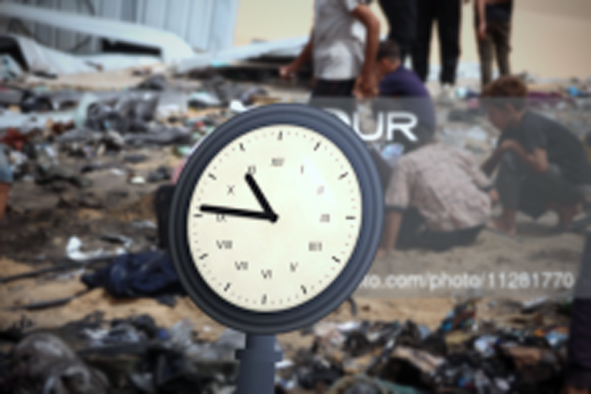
10:46
